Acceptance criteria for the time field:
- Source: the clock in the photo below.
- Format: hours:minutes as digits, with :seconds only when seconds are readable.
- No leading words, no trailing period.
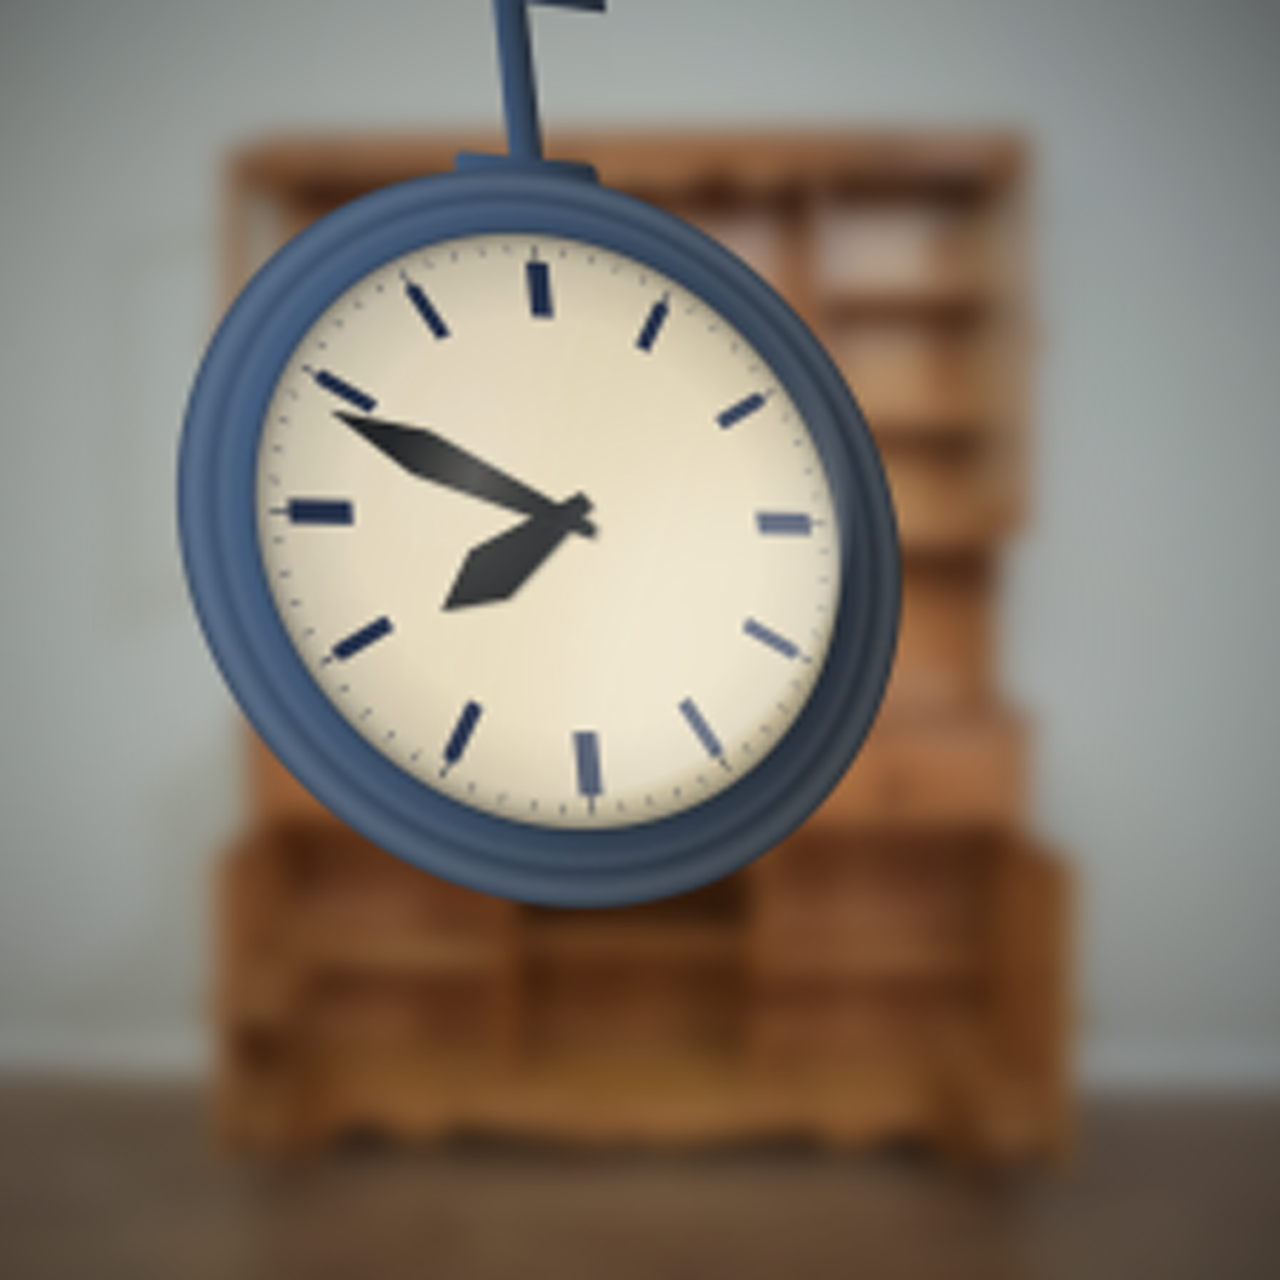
7:49
